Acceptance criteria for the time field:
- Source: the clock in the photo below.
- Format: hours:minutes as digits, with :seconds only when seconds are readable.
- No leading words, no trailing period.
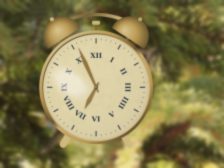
6:56
